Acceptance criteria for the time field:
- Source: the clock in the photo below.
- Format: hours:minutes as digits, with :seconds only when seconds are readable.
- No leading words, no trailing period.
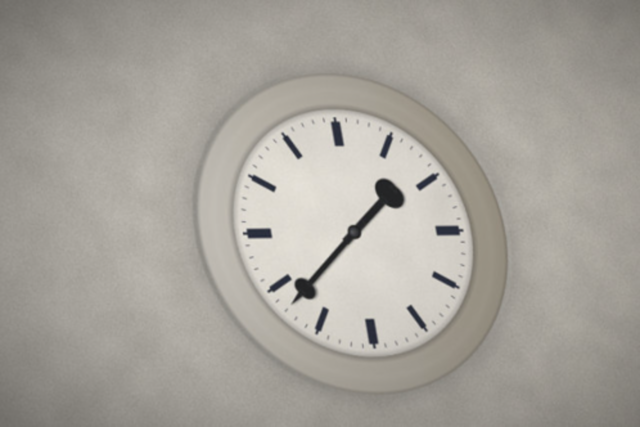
1:38
